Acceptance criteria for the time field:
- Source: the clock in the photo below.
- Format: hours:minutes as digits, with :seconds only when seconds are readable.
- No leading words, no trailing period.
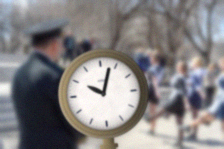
10:03
